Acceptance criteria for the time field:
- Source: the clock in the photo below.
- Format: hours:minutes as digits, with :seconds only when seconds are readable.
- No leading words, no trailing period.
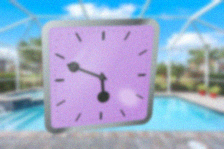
5:49
